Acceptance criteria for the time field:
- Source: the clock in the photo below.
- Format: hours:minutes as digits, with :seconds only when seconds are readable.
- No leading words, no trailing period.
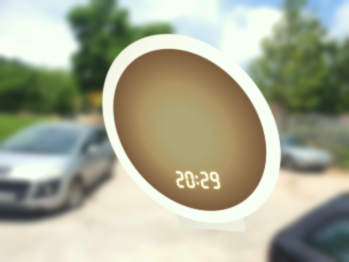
20:29
